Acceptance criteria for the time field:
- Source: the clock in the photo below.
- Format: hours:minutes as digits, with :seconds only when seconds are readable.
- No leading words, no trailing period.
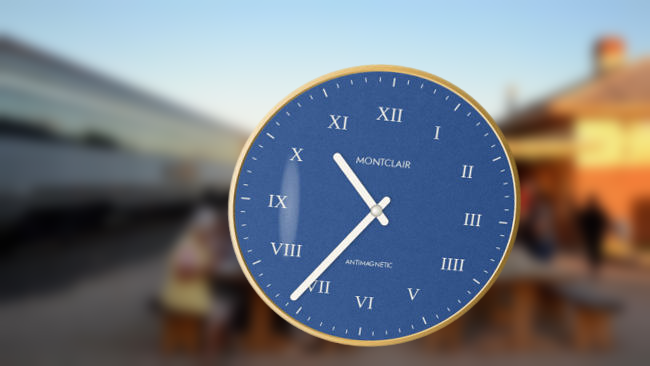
10:36
